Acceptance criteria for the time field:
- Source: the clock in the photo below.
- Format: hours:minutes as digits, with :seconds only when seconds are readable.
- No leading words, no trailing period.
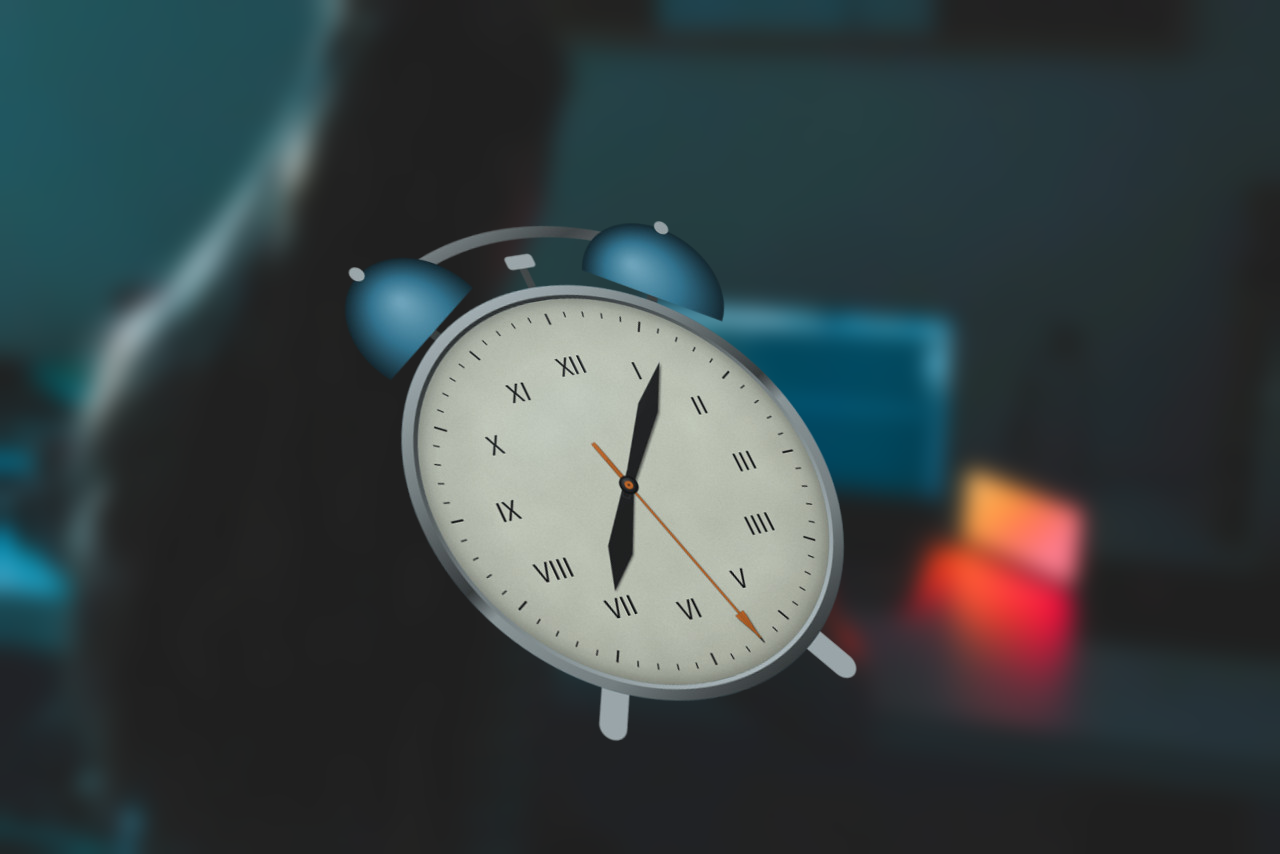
7:06:27
